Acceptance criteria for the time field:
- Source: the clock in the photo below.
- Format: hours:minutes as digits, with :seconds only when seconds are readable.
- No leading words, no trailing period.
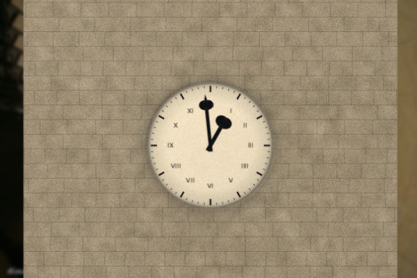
12:59
